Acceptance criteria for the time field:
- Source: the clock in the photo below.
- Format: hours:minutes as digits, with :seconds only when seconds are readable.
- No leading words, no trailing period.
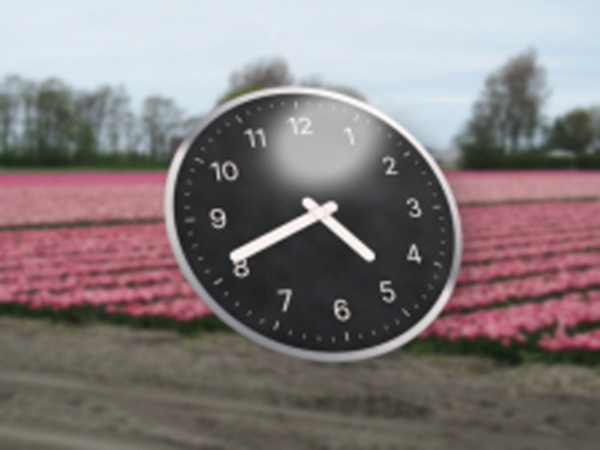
4:41
